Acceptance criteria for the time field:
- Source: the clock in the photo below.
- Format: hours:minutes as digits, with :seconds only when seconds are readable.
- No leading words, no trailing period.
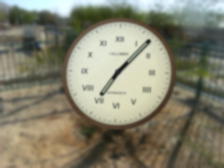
7:07
